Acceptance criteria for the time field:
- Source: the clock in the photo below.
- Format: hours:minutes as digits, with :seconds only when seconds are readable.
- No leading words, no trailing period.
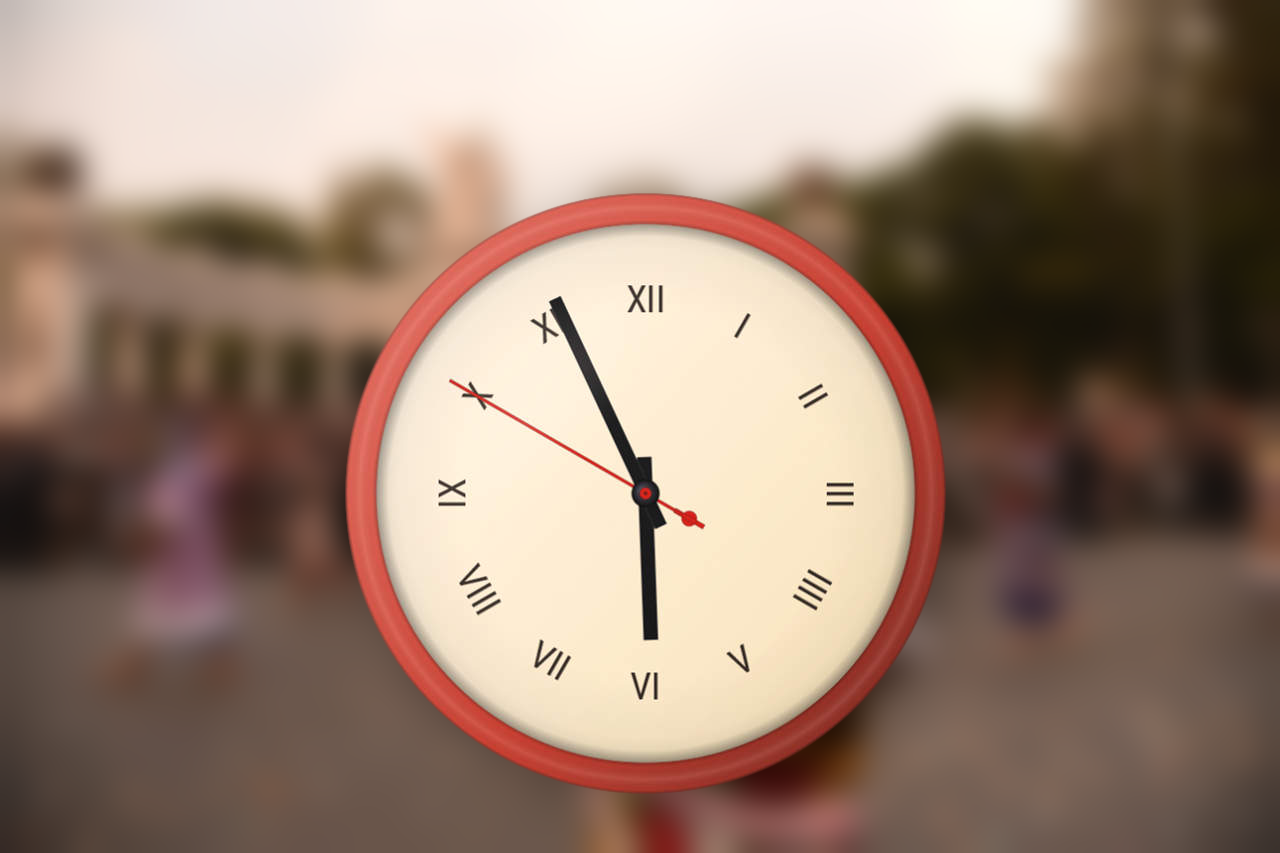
5:55:50
